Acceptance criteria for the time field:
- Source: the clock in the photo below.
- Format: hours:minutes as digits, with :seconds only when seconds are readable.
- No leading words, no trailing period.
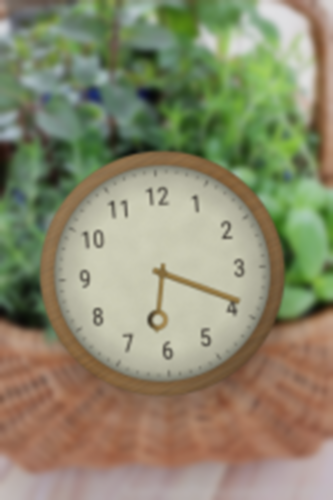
6:19
